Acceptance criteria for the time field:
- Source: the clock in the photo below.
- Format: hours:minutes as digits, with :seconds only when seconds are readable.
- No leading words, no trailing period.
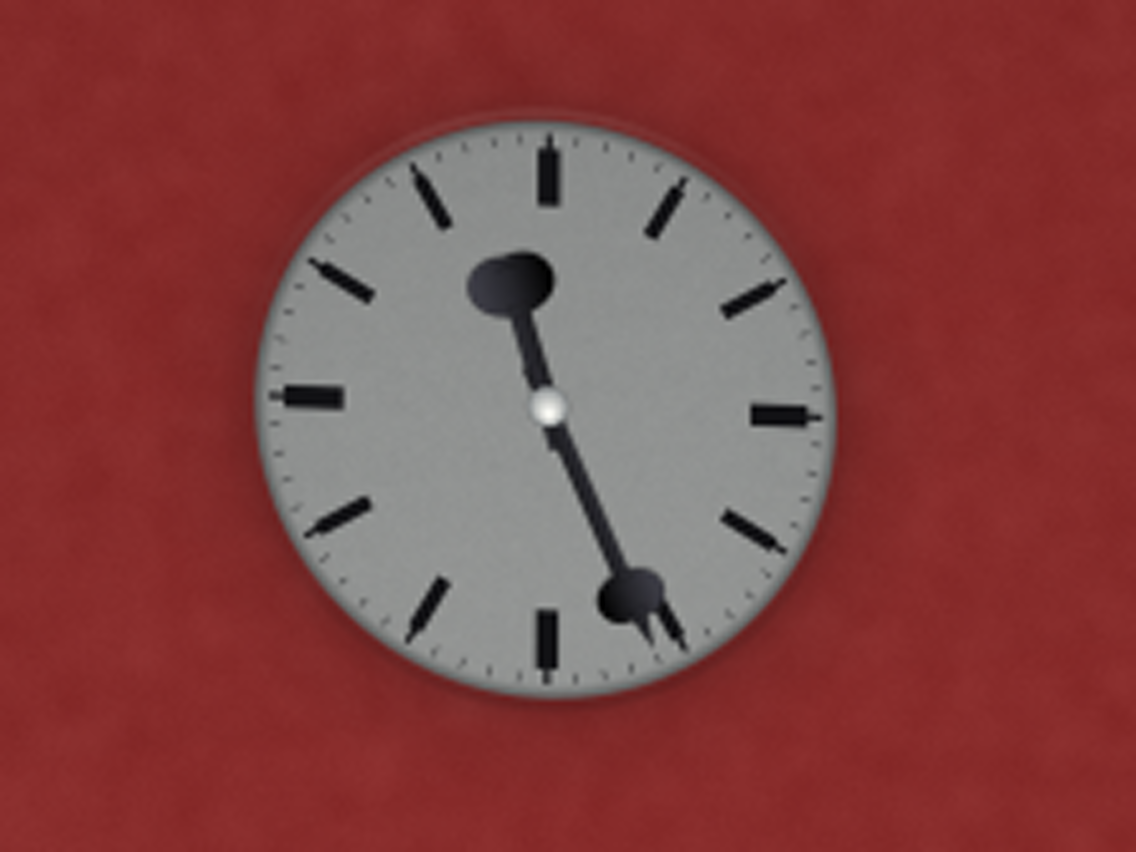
11:26
